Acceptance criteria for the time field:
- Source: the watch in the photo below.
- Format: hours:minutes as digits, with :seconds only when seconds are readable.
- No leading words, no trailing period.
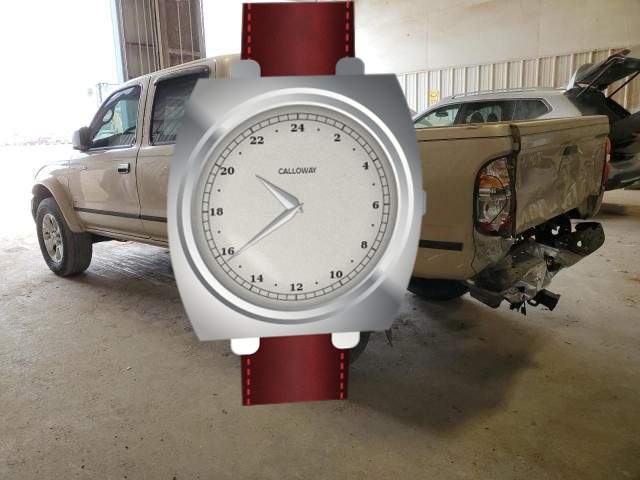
20:39
